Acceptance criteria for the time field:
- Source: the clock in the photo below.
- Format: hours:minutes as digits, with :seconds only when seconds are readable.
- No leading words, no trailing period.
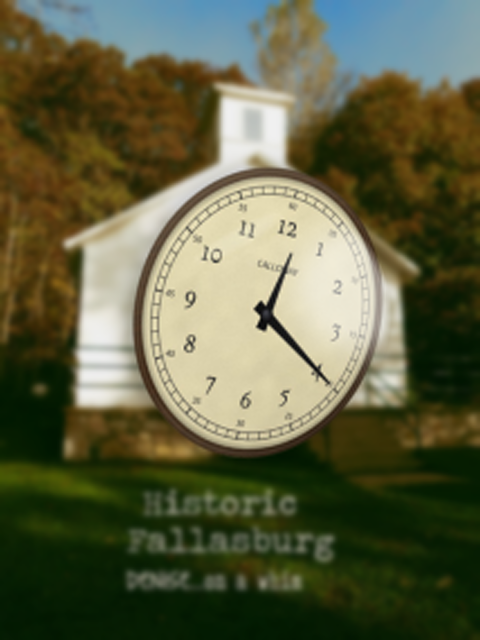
12:20
